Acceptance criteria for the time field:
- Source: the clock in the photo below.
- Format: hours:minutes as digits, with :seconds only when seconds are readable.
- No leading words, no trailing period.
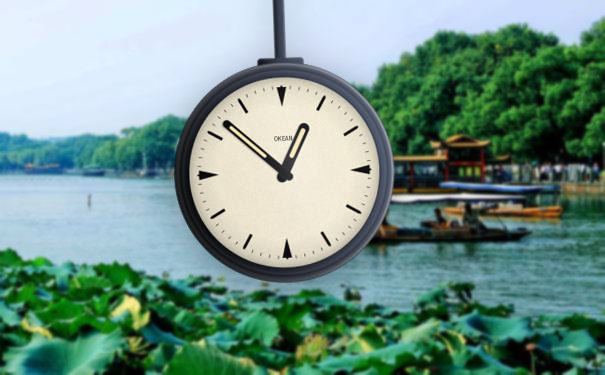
12:52
